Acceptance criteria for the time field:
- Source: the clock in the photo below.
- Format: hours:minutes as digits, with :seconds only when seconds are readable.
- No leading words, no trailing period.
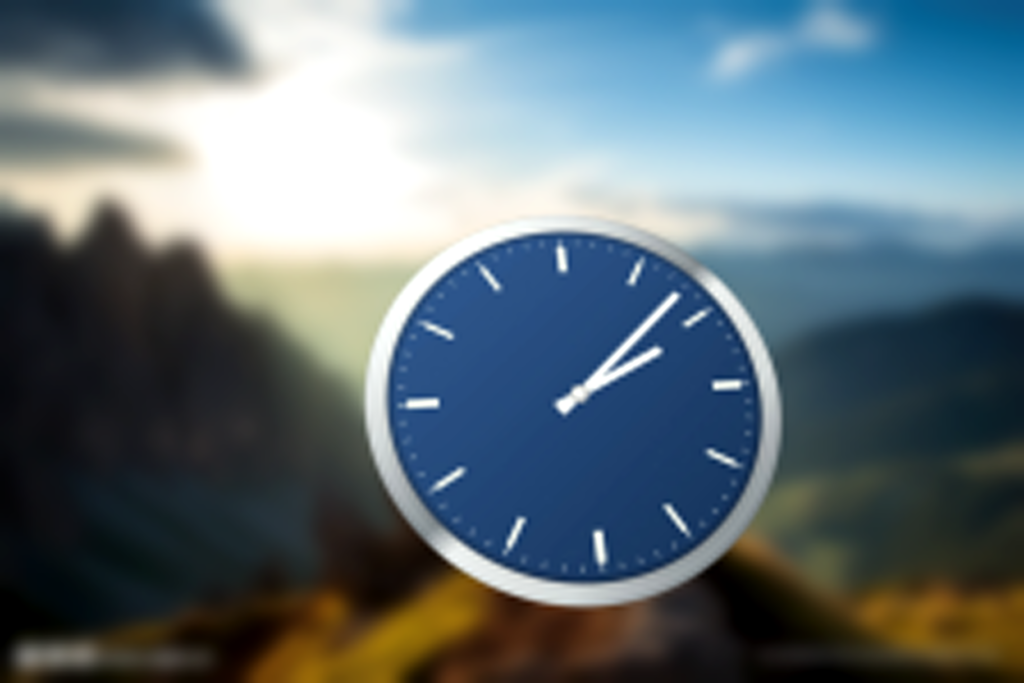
2:08
